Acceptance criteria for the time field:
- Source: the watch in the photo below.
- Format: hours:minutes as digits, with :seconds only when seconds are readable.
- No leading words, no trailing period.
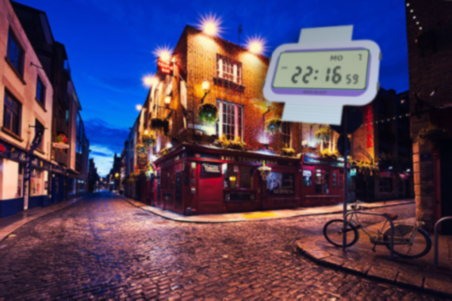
22:16
